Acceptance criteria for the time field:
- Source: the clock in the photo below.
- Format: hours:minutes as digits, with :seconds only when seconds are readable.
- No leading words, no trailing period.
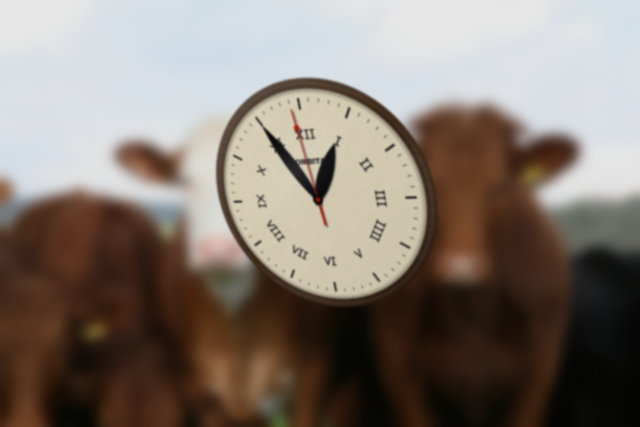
12:54:59
